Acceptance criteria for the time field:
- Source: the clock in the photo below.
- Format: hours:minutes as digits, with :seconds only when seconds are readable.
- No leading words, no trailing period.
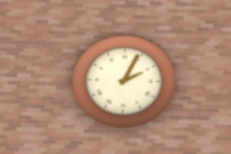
2:04
